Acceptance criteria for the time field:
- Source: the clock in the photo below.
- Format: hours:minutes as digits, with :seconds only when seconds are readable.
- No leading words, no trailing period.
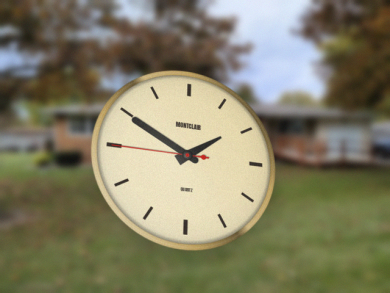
1:49:45
